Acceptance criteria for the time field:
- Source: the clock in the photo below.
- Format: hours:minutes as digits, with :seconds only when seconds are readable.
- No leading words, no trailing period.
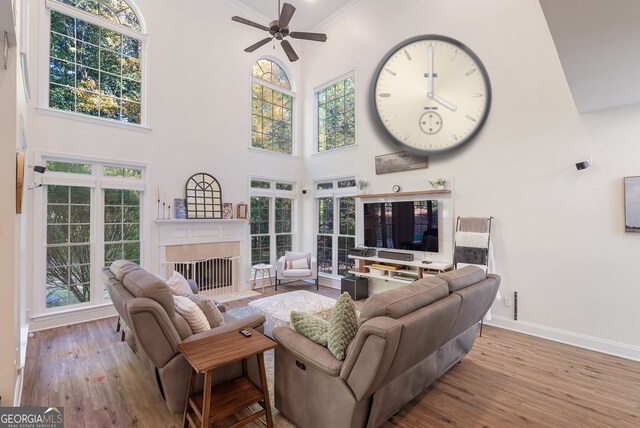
4:00
